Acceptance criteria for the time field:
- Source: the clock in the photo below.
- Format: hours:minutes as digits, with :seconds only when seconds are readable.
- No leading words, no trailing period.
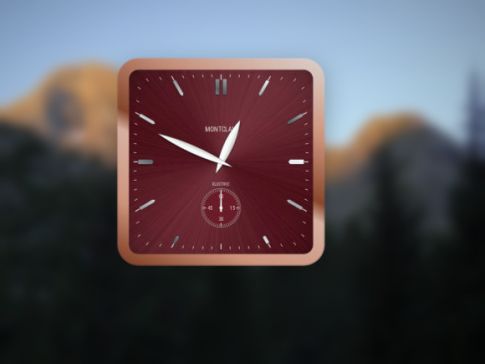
12:49
